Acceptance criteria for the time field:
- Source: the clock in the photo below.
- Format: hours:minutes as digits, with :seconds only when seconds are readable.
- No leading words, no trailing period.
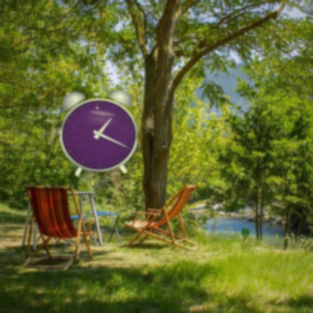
1:20
